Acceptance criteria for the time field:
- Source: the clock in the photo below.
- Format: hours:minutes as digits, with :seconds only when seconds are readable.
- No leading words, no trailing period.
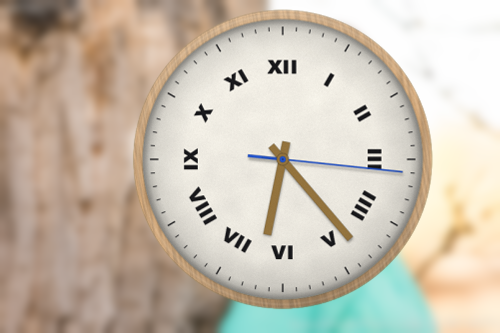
6:23:16
